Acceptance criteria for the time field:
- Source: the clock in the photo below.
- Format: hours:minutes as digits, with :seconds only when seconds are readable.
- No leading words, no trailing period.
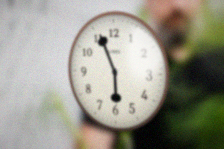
5:56
